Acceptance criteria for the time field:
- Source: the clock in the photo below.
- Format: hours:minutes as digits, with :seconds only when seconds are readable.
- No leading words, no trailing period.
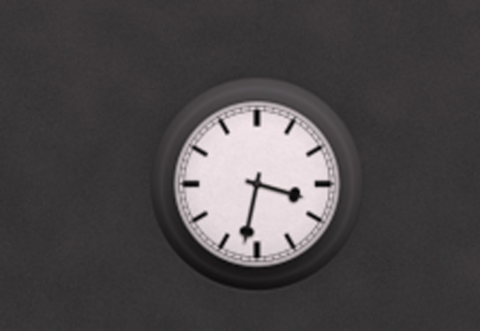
3:32
